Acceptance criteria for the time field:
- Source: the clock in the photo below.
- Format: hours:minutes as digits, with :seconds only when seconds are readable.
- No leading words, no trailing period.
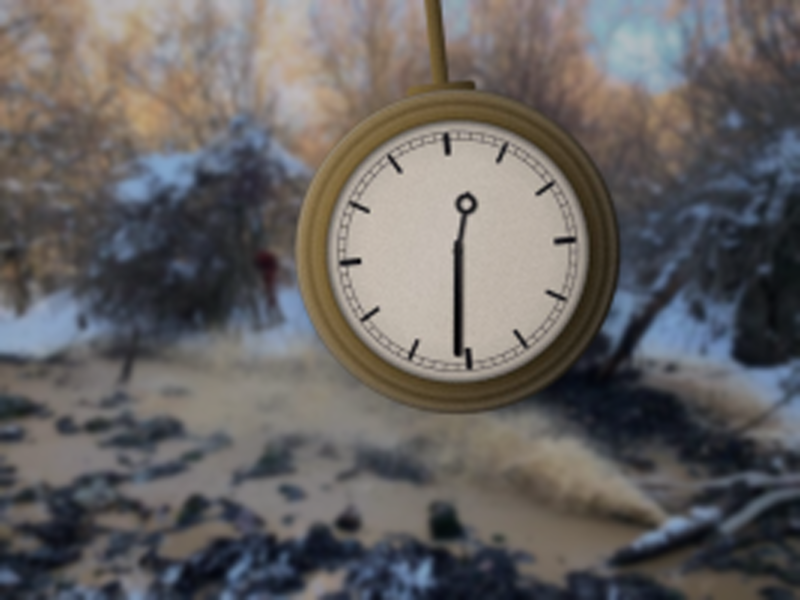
12:31
